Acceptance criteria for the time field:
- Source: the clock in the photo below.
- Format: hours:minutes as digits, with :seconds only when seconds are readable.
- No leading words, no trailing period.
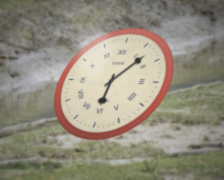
6:07
